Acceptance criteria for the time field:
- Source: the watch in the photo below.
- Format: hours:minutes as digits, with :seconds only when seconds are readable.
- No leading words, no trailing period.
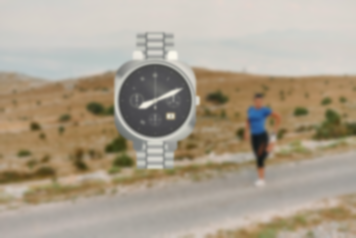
8:11
